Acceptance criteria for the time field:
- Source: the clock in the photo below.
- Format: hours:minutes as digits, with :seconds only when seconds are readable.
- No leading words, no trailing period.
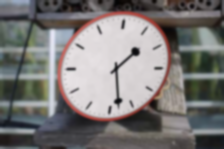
1:28
